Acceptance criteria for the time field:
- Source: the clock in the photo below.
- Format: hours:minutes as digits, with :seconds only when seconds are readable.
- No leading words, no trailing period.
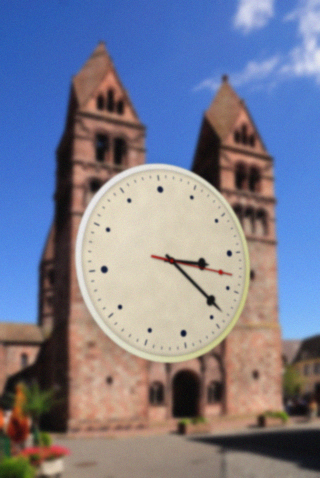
3:23:18
